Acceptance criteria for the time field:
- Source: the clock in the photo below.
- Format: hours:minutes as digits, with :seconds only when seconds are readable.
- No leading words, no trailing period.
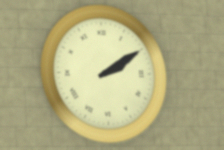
2:10
